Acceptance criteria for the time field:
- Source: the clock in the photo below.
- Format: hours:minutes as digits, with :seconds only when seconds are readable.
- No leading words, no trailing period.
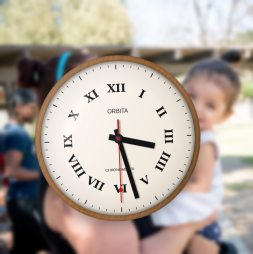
3:27:30
